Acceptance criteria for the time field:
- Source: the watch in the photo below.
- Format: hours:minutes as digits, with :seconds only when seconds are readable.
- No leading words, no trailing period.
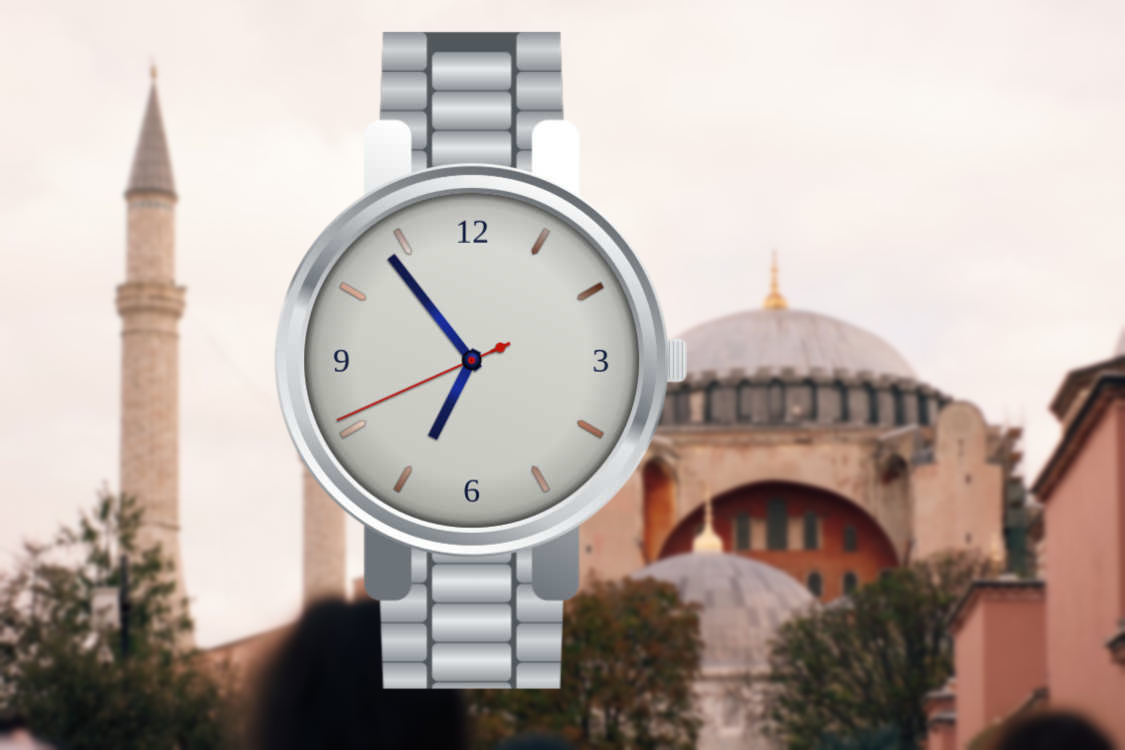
6:53:41
